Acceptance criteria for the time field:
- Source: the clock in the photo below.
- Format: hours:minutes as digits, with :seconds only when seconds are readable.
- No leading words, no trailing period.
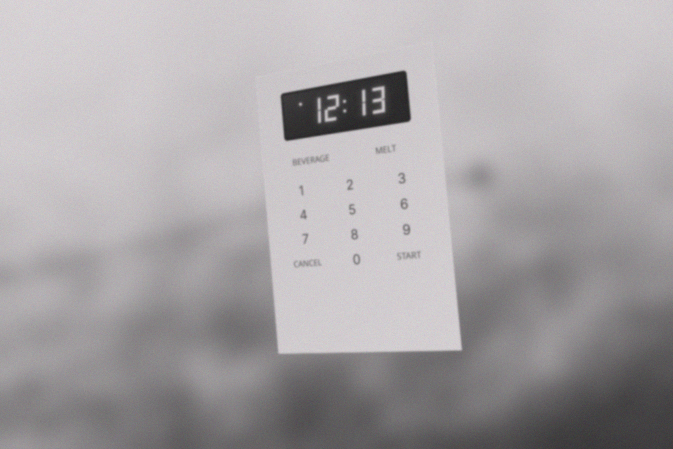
12:13
